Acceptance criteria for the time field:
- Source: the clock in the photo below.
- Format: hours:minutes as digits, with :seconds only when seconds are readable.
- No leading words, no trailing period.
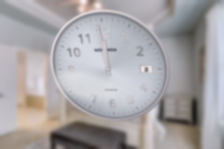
11:59
